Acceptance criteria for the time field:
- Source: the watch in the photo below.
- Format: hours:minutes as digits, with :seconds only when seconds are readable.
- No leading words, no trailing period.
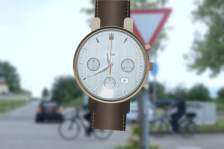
11:40
